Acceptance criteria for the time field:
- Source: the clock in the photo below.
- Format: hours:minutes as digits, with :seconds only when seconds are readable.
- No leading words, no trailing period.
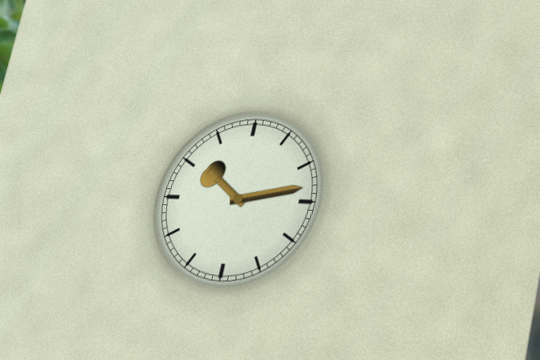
10:13
